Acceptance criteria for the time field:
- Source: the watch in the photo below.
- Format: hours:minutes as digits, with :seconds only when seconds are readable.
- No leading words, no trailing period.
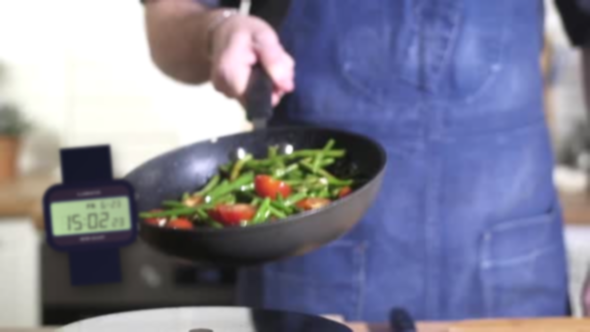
15:02
